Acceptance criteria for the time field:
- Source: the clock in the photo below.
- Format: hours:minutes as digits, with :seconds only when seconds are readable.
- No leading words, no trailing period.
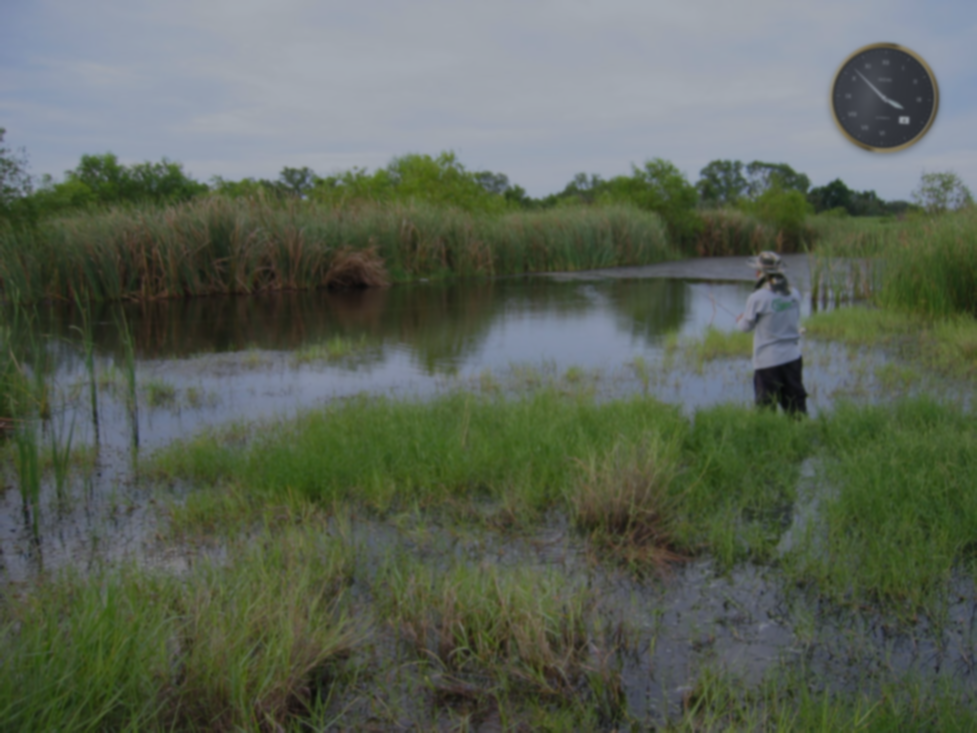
3:52
